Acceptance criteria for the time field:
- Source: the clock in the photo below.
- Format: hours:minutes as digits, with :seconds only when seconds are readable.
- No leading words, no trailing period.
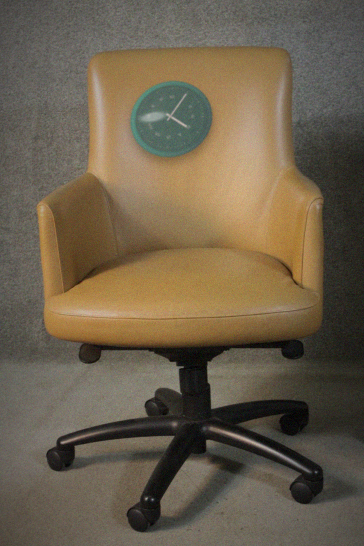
4:05
